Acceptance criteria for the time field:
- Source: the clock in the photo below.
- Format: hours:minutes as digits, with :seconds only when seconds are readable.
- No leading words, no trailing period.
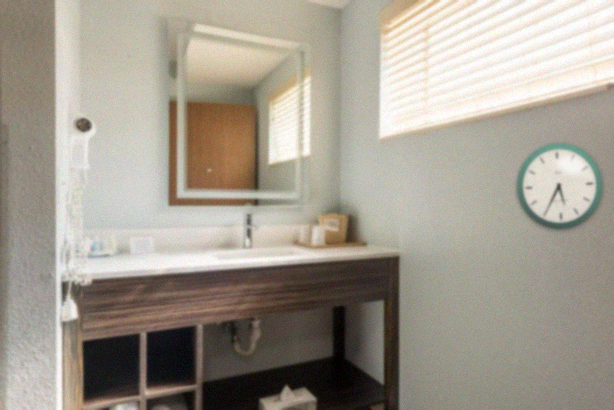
5:35
